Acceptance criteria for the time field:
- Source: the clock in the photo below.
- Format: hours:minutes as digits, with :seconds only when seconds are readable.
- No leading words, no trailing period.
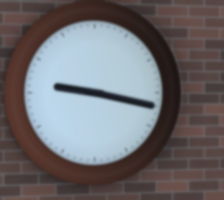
9:17
